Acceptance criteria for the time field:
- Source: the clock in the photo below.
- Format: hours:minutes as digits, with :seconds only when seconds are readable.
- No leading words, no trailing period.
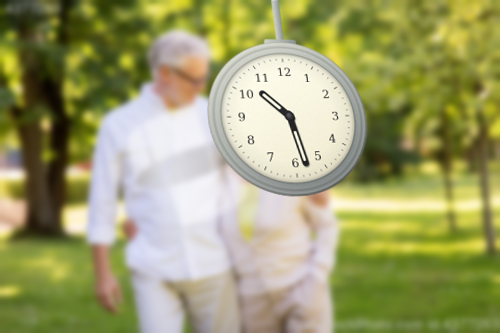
10:28
